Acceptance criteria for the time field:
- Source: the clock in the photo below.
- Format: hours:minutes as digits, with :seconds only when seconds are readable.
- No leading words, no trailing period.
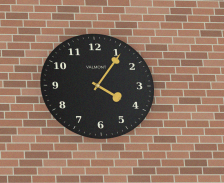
4:06
